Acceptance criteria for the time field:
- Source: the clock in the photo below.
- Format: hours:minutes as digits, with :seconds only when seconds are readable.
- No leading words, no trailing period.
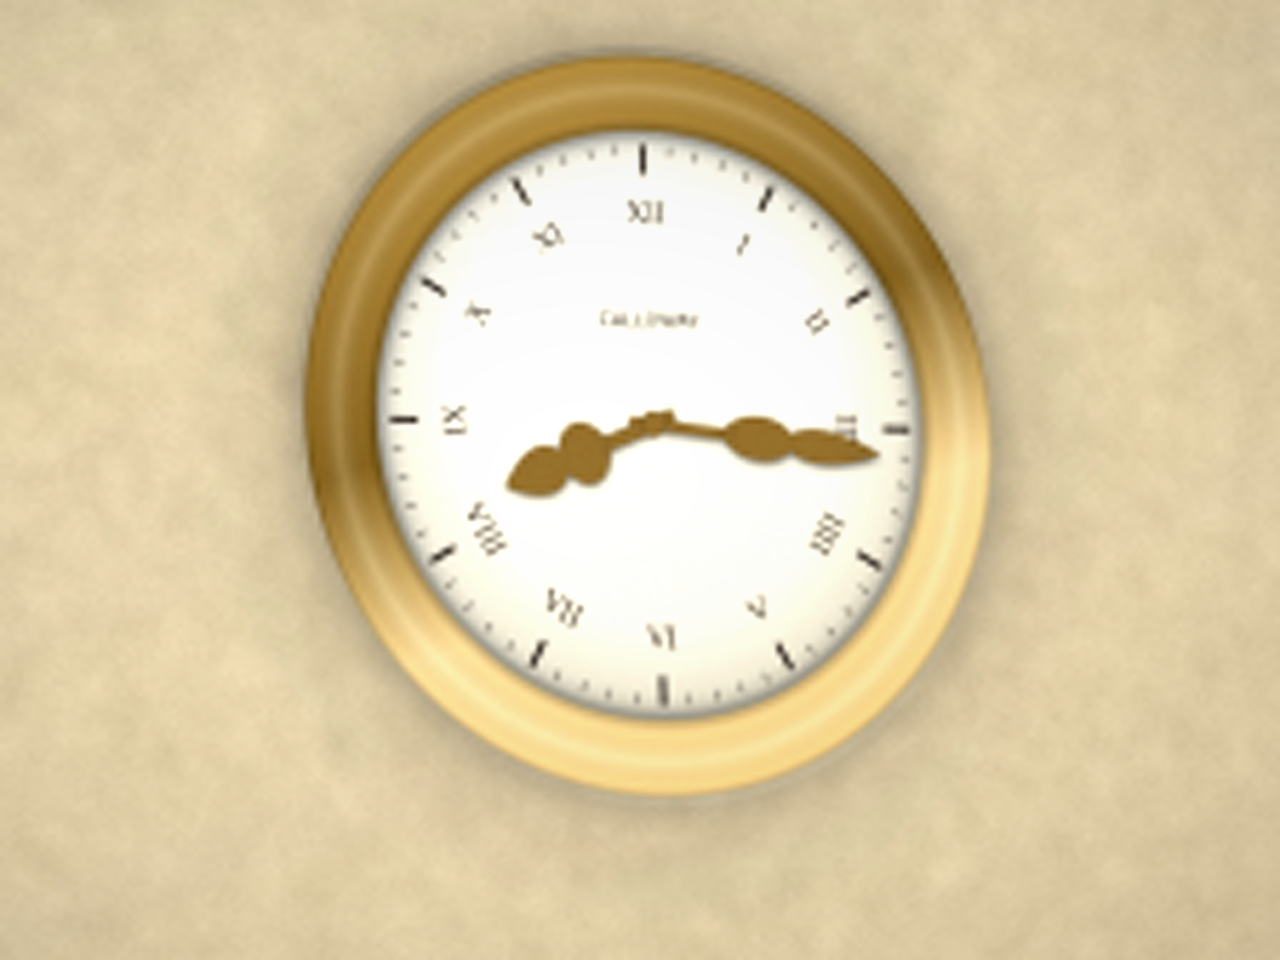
8:16
